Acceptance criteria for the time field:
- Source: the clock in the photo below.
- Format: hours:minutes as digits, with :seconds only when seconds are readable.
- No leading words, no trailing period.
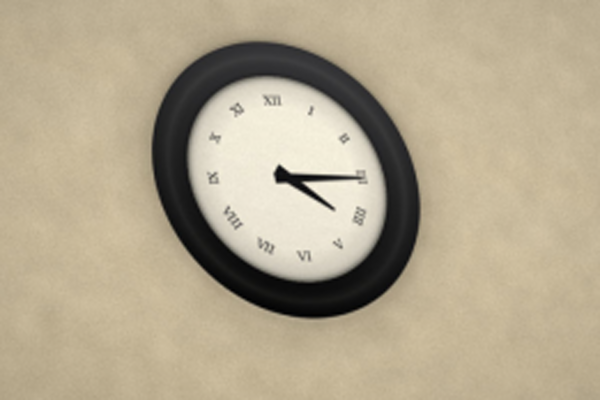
4:15
